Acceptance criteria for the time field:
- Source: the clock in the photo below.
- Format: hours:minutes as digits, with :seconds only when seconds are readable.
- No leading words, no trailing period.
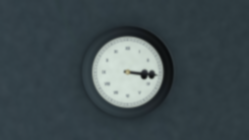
3:16
